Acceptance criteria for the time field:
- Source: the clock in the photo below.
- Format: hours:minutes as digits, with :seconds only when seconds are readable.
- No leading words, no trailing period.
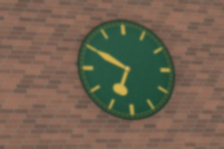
6:50
